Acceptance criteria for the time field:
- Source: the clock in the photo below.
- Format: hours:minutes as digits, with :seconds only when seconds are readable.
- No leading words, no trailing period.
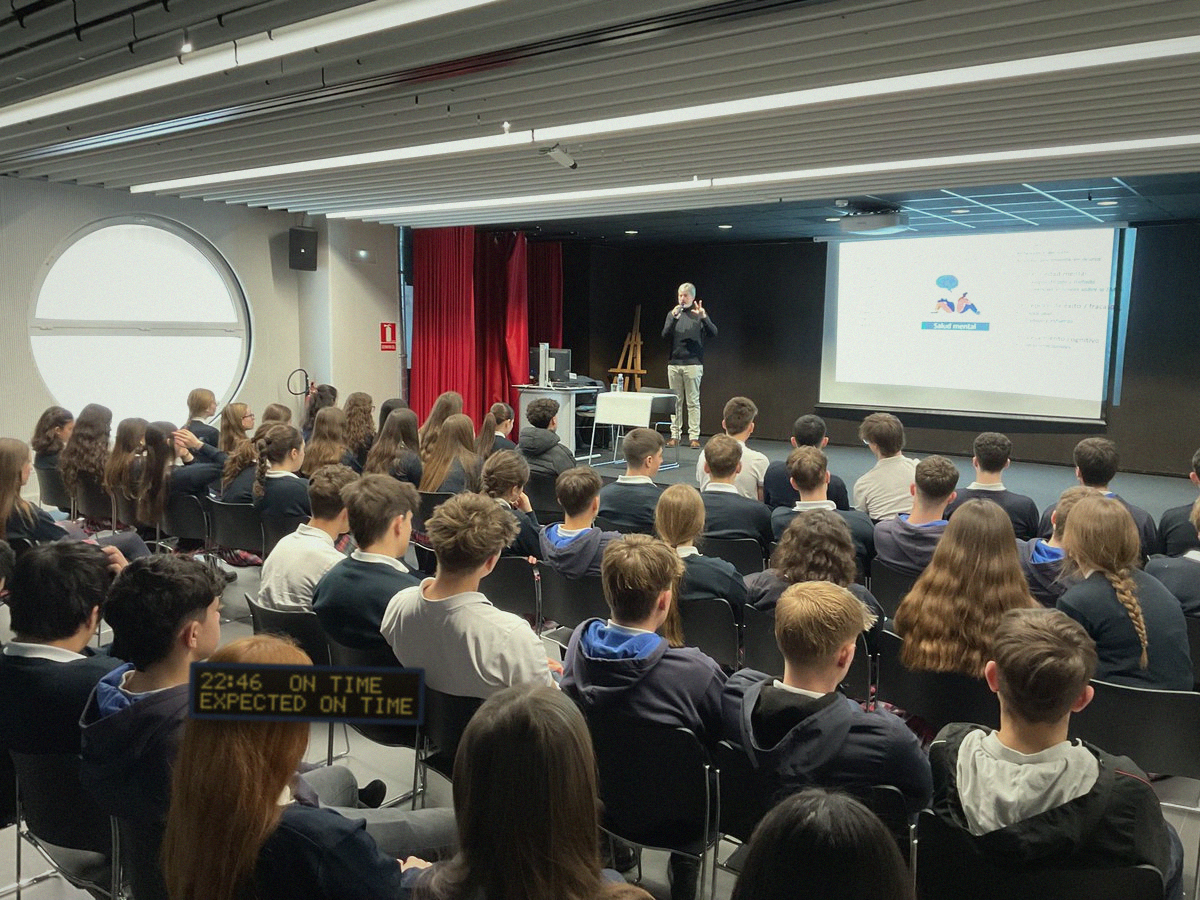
22:46
